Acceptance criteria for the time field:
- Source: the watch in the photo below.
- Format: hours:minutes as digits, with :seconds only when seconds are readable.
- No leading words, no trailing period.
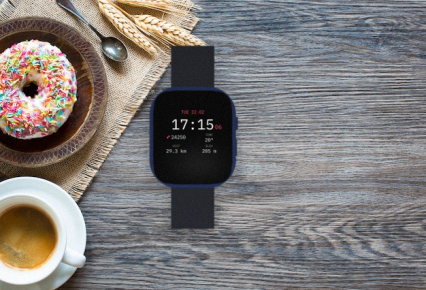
17:15
